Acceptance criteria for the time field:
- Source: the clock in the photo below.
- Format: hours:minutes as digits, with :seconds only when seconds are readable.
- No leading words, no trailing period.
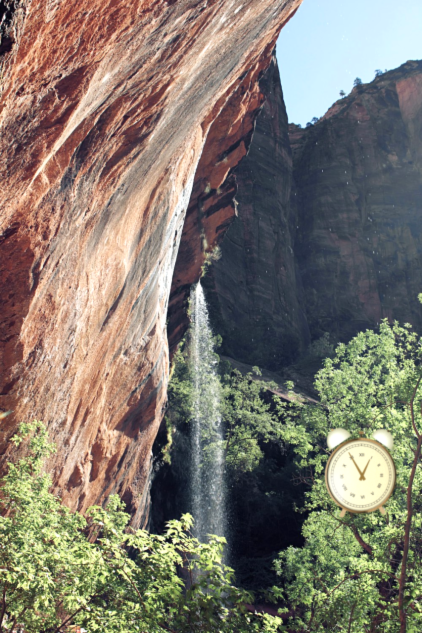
12:55
